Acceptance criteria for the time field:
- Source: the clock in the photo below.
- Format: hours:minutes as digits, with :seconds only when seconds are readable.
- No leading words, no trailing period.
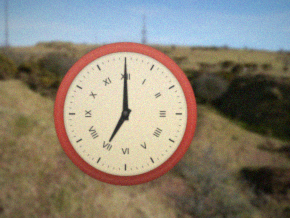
7:00
